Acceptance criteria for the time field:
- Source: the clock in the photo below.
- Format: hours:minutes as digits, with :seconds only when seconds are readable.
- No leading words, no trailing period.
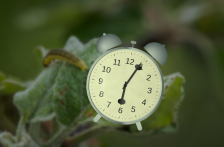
6:04
